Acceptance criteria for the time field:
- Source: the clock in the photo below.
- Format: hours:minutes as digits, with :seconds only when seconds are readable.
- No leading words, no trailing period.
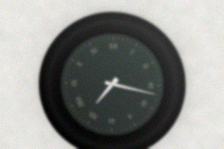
7:17
